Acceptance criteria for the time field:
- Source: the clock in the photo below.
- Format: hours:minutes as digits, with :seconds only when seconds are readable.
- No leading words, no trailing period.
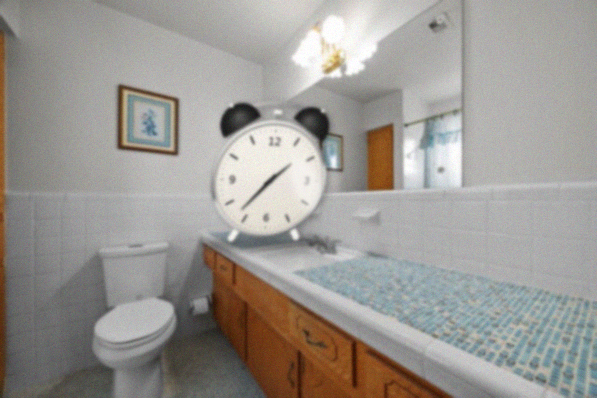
1:37
